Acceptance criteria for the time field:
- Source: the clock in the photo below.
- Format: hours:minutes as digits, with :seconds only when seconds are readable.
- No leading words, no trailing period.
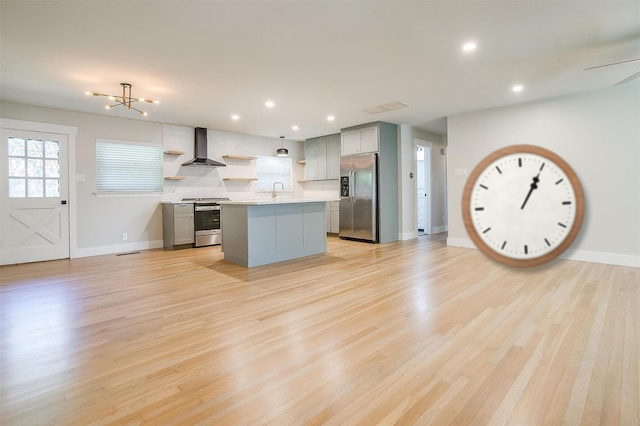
1:05
